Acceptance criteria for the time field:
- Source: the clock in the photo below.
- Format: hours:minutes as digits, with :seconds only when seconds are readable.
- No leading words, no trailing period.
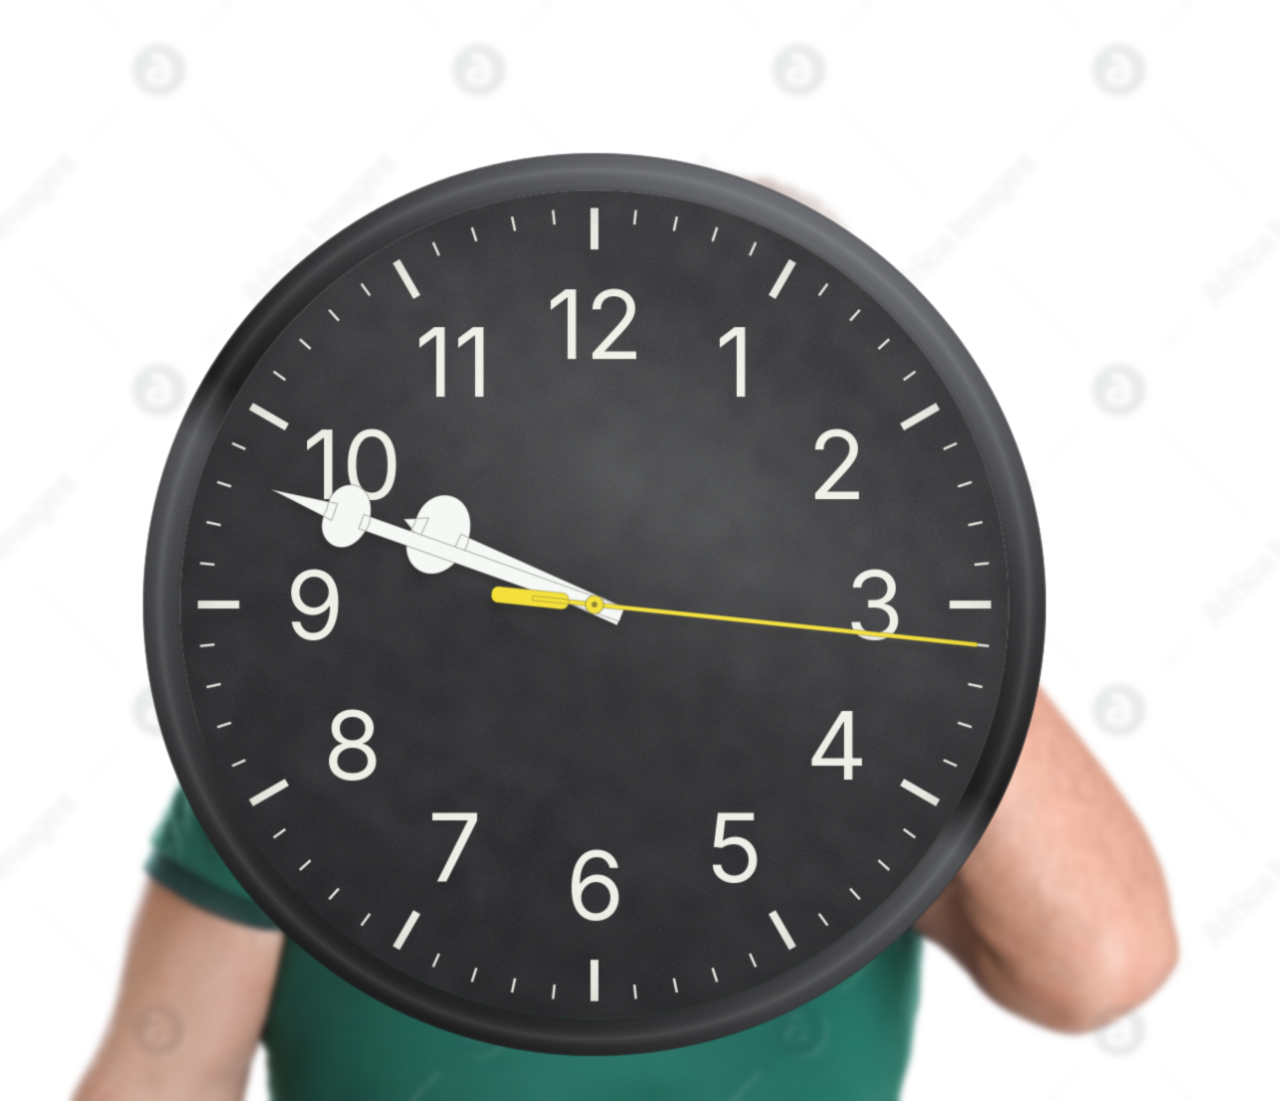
9:48:16
